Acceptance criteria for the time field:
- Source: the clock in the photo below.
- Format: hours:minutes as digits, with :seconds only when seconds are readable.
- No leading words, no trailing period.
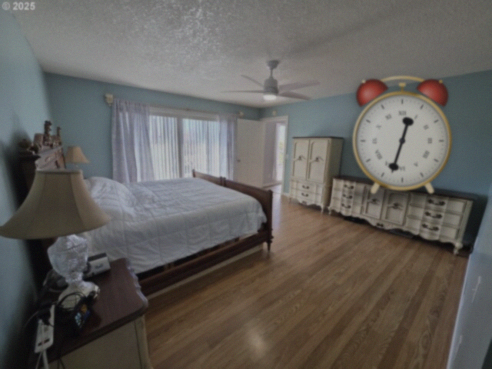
12:33
